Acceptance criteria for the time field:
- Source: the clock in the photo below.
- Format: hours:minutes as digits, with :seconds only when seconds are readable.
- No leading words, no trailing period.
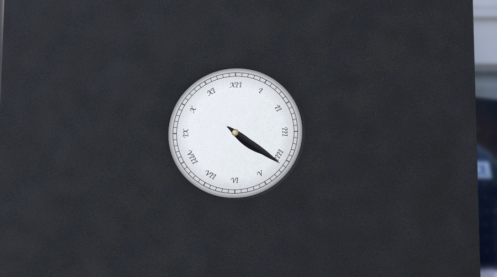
4:21
